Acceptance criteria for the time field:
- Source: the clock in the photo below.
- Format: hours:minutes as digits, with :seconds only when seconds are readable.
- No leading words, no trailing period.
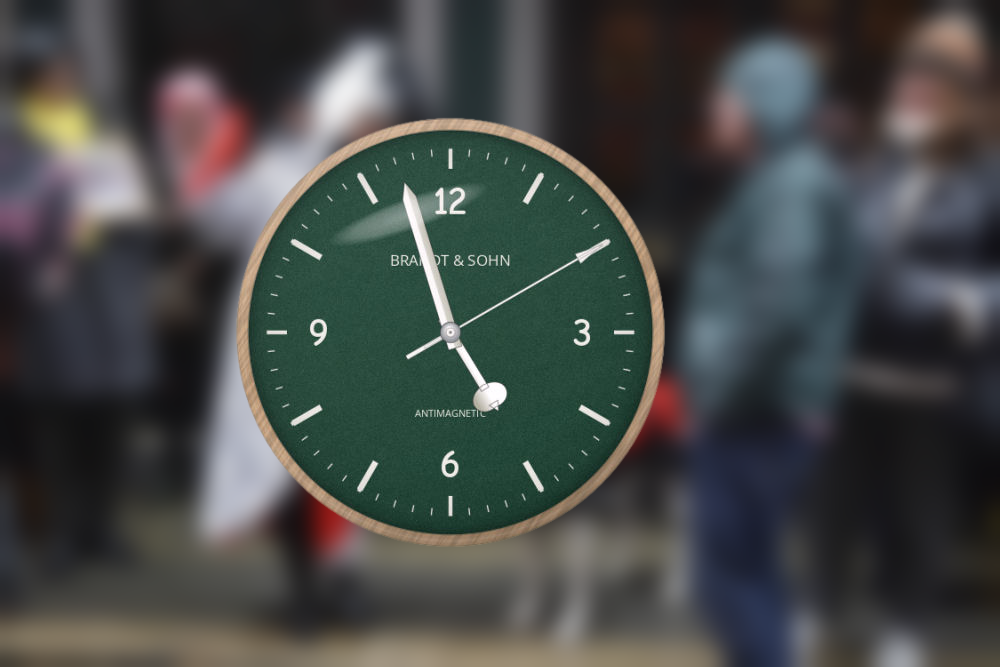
4:57:10
